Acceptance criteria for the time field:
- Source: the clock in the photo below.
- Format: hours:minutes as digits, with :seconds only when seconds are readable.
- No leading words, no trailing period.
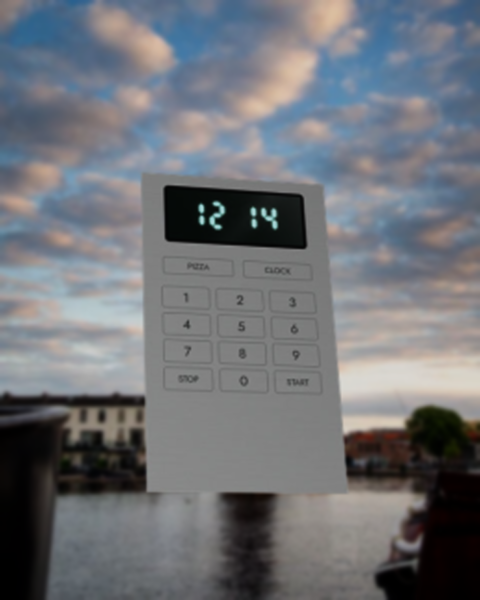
12:14
